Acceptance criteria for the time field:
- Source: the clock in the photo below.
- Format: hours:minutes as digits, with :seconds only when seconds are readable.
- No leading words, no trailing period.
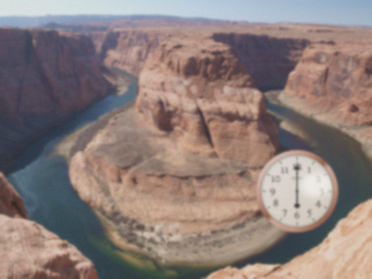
6:00
